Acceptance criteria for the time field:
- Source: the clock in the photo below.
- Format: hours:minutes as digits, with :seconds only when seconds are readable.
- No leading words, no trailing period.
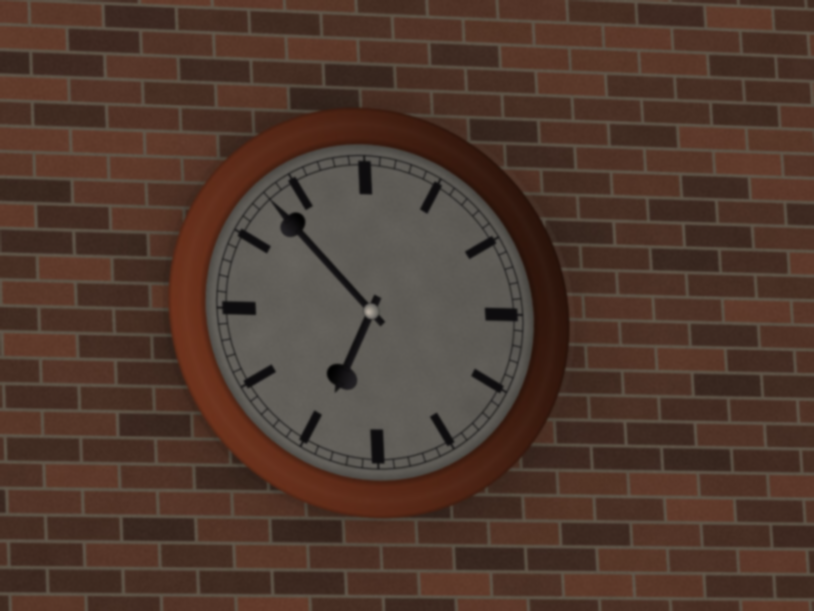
6:53
